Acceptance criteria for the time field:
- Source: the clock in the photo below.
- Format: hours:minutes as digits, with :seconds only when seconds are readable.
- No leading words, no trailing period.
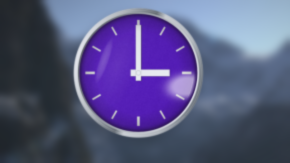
3:00
